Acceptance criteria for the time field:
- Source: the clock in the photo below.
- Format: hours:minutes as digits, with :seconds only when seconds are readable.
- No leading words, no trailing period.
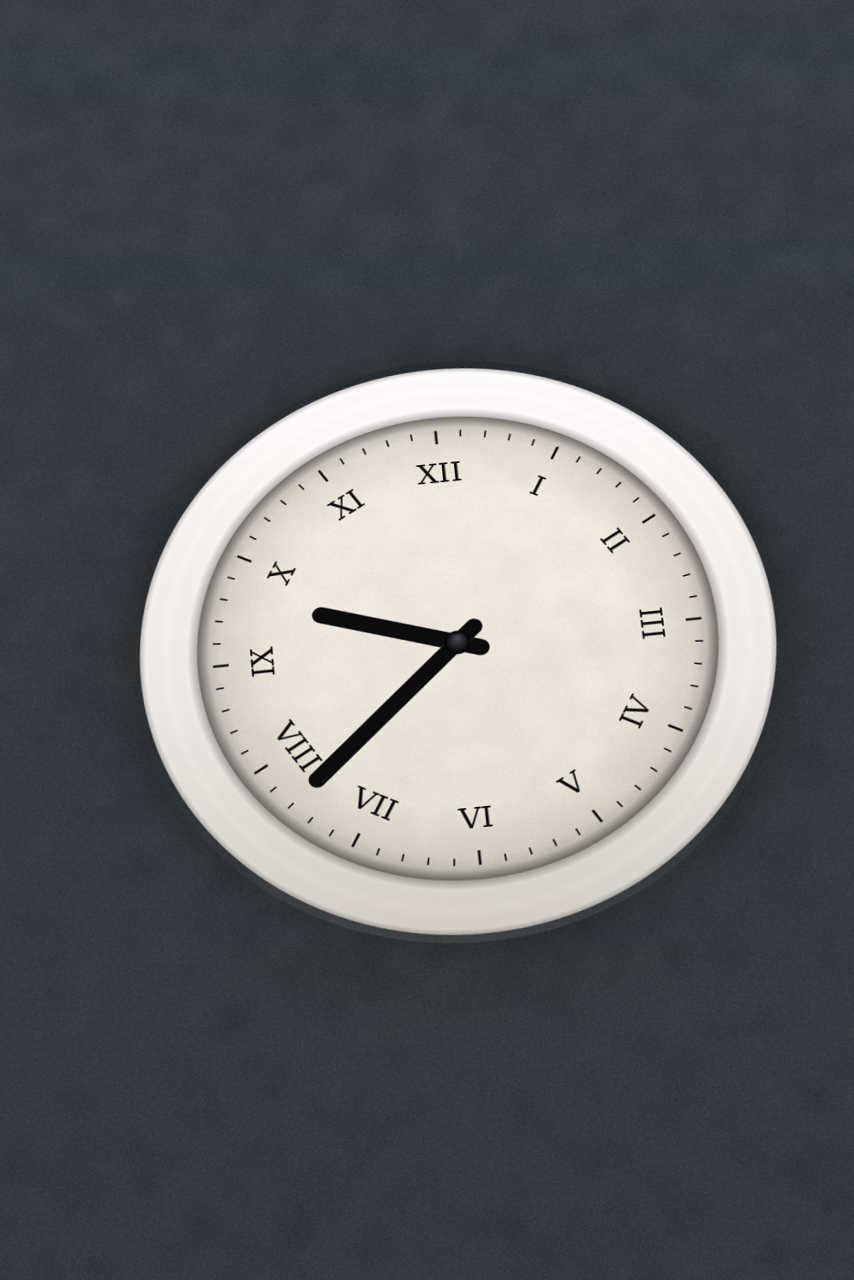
9:38
